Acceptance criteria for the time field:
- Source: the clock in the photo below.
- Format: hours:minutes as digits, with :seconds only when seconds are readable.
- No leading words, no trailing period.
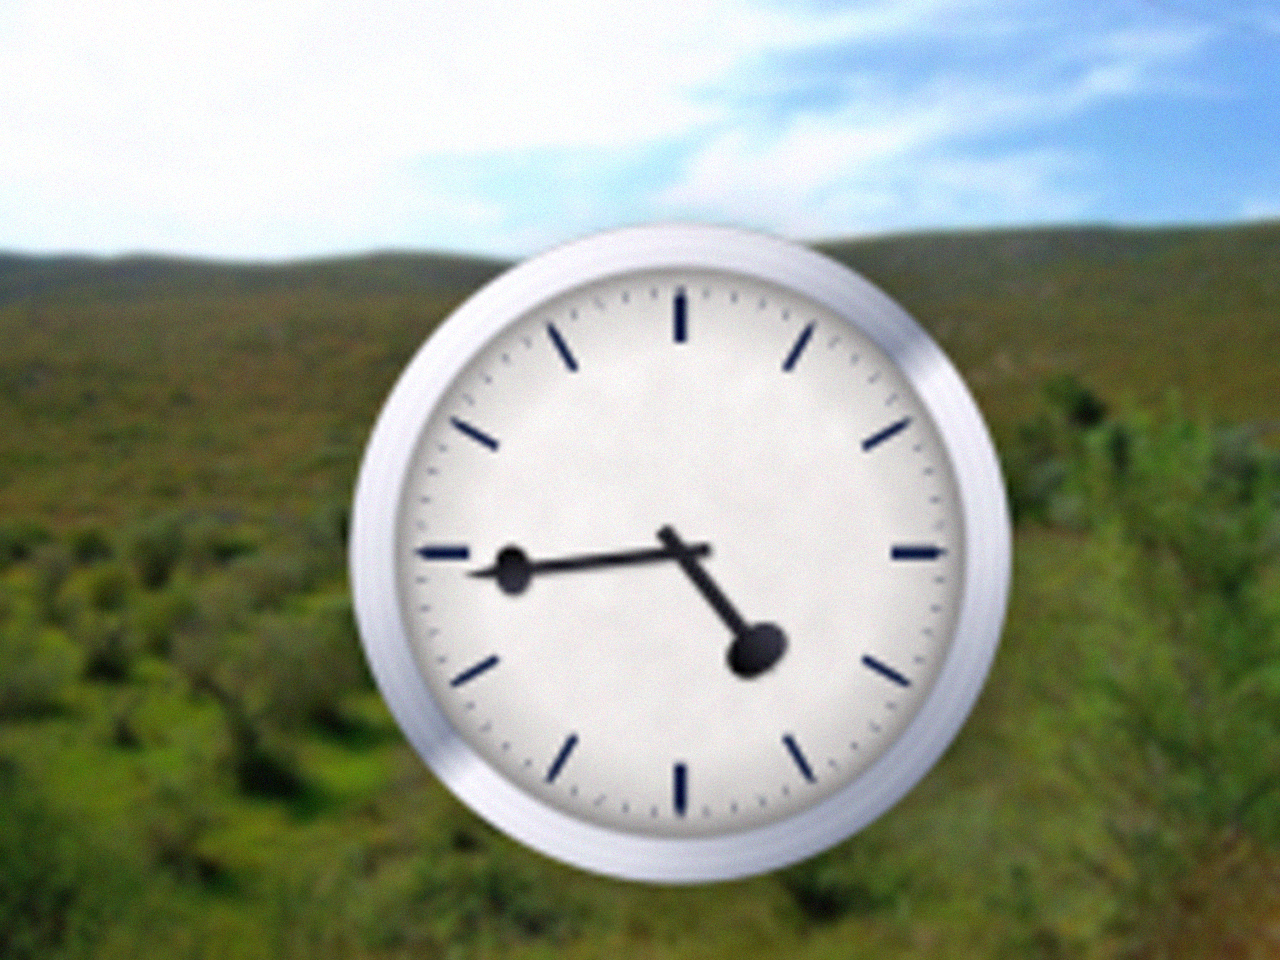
4:44
